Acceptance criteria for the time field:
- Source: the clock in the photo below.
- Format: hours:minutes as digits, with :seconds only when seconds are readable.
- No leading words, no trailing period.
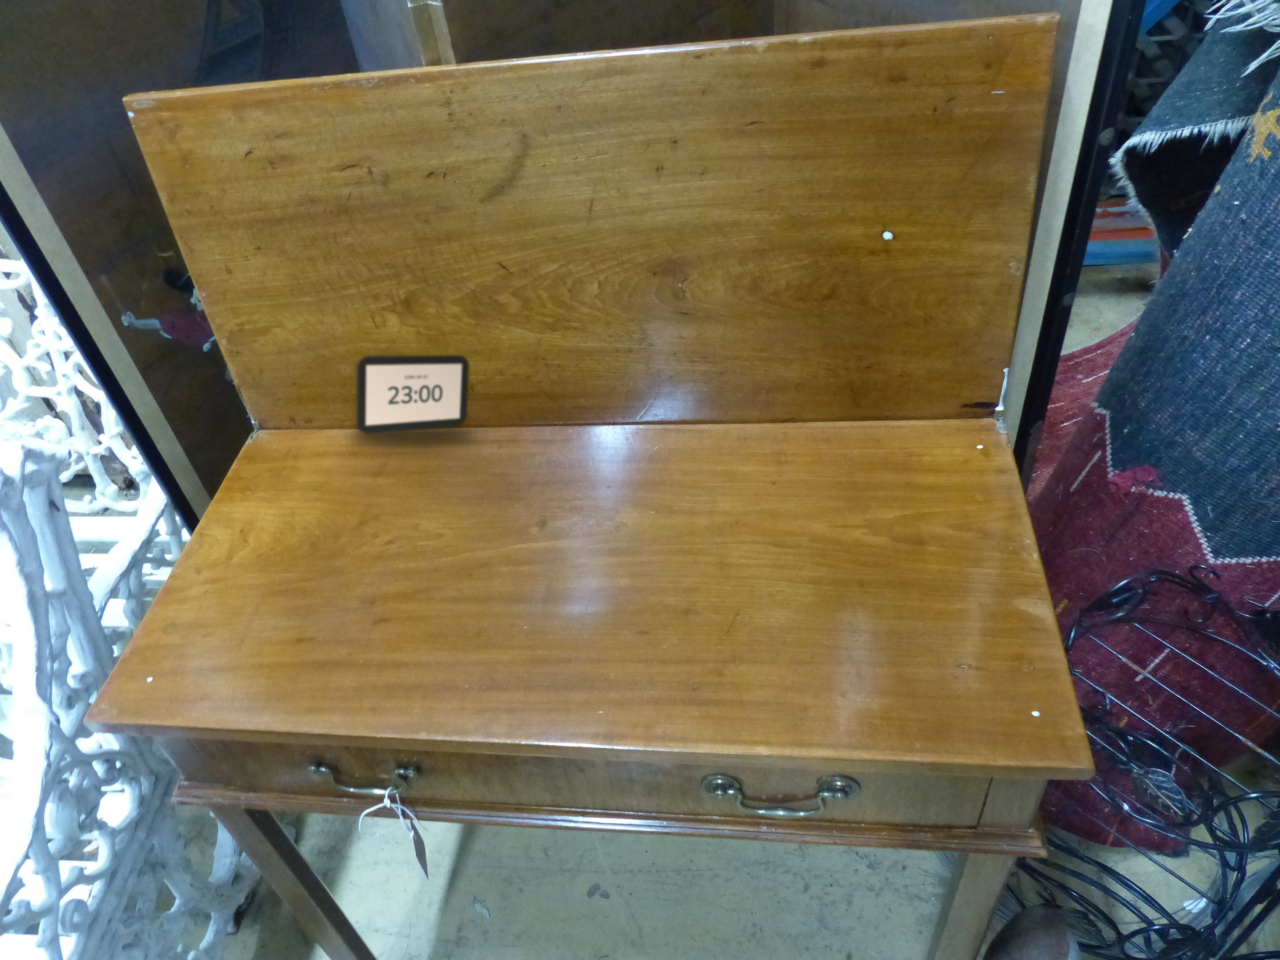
23:00
